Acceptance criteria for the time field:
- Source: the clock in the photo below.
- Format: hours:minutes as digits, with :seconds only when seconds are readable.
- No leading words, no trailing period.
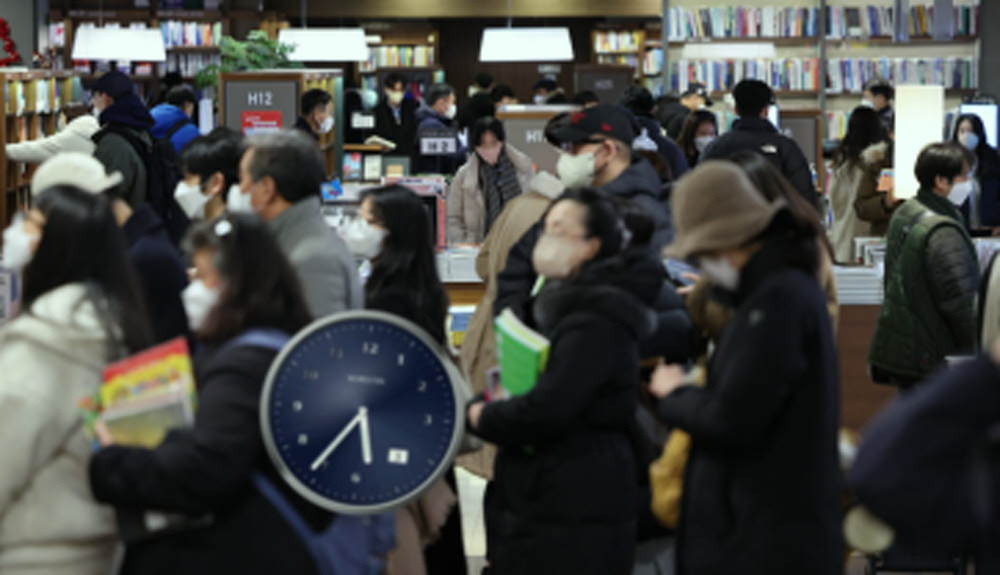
5:36
